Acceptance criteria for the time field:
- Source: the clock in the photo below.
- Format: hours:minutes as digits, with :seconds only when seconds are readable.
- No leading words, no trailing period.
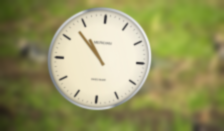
10:53
